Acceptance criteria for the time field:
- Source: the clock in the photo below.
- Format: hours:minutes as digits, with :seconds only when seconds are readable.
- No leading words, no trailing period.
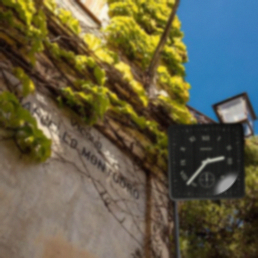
2:37
